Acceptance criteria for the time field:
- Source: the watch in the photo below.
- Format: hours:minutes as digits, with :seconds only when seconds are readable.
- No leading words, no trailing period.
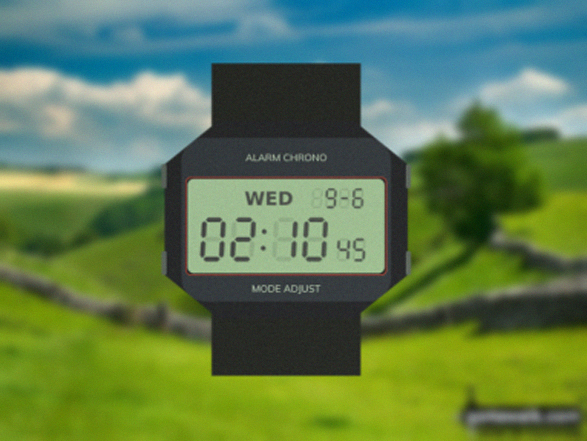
2:10:45
